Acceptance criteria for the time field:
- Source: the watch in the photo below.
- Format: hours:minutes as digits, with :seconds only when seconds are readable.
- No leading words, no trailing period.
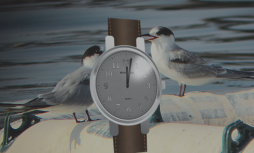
12:02
